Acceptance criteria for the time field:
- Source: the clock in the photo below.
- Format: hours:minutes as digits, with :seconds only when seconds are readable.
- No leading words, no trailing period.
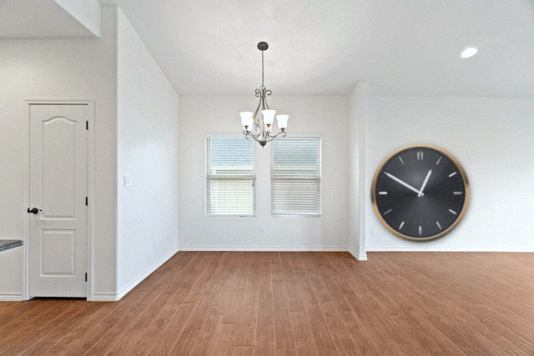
12:50
